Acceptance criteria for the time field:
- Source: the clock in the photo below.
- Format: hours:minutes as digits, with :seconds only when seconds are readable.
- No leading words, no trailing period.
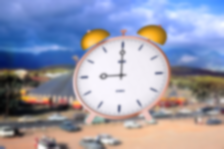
9:00
